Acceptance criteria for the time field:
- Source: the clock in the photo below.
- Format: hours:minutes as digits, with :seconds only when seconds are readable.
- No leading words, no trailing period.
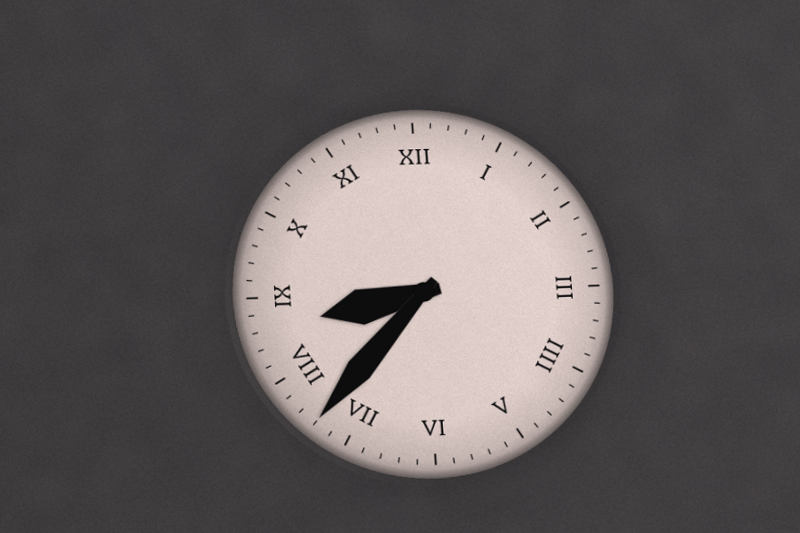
8:37
